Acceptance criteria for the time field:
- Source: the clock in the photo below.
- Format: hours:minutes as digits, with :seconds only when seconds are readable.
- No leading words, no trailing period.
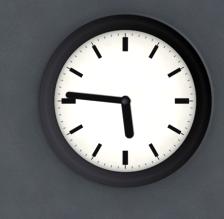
5:46
